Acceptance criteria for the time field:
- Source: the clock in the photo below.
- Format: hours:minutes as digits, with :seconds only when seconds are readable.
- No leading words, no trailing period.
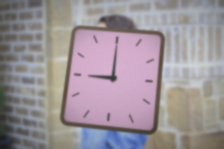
9:00
